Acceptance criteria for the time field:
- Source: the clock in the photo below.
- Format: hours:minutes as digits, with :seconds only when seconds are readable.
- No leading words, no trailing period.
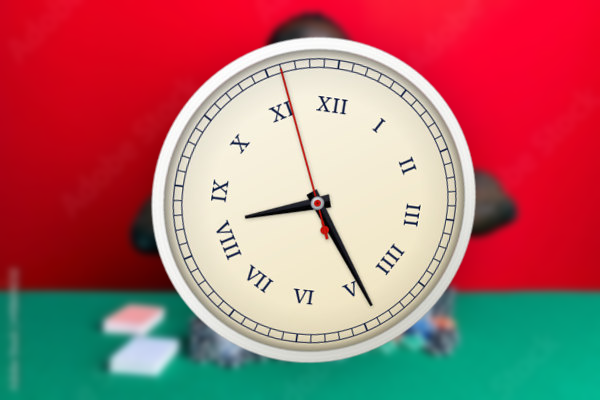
8:23:56
